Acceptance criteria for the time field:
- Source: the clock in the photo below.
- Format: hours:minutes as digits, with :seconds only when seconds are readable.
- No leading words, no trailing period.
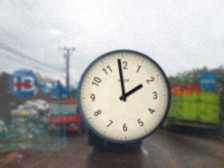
1:59
